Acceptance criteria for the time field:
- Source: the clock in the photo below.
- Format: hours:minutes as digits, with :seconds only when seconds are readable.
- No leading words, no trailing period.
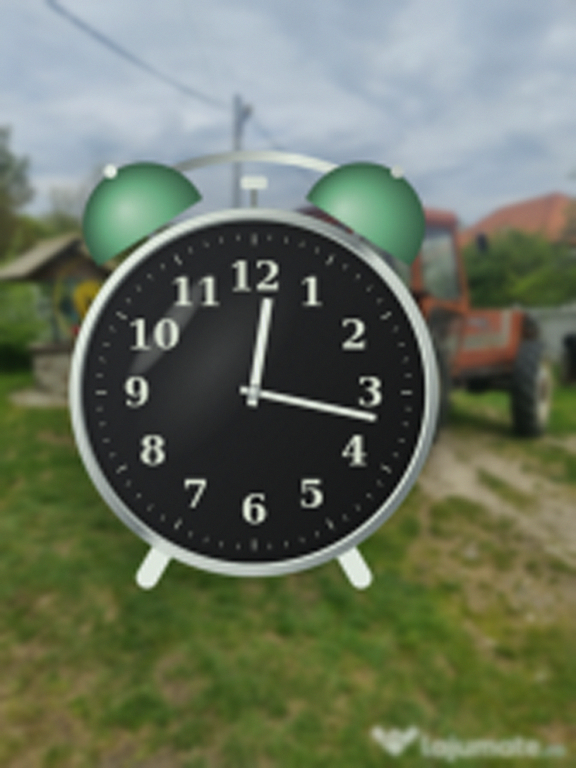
12:17
